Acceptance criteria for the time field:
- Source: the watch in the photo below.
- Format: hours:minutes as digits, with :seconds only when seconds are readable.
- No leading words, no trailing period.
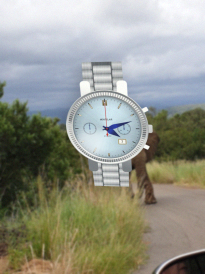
4:12
